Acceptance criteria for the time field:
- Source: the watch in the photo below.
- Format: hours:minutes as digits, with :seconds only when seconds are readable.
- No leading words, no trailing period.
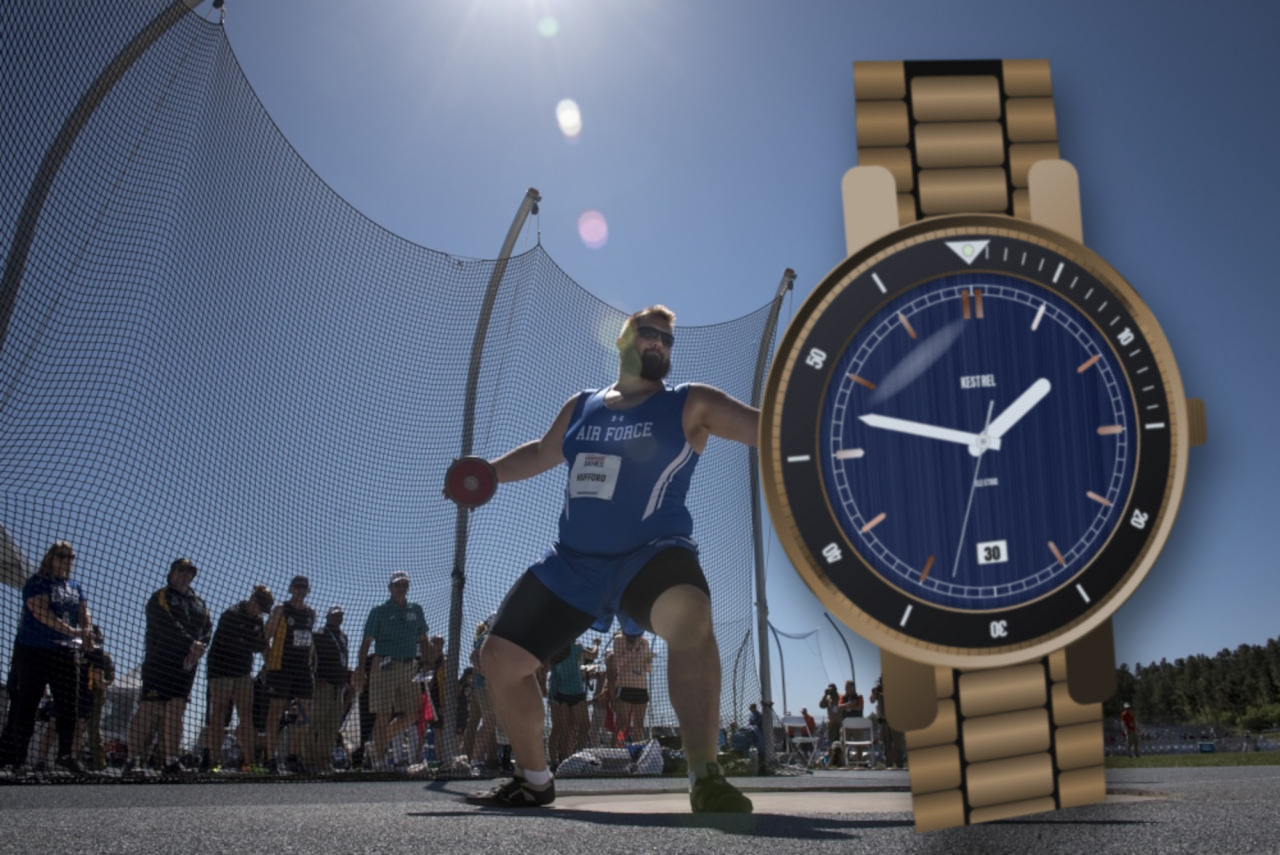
1:47:33
